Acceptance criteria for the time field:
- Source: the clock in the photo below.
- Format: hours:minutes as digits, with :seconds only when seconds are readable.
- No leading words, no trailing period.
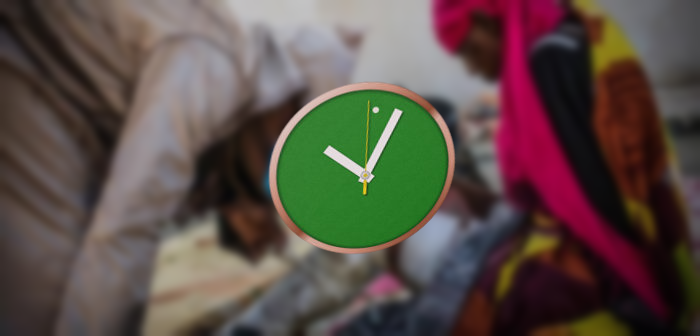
10:02:59
